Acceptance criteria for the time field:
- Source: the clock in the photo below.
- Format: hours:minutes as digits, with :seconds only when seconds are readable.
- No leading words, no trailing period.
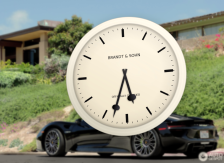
5:33
